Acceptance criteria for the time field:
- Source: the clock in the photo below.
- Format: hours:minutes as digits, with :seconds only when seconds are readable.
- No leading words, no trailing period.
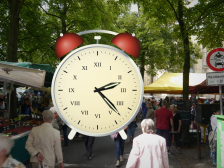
2:23
